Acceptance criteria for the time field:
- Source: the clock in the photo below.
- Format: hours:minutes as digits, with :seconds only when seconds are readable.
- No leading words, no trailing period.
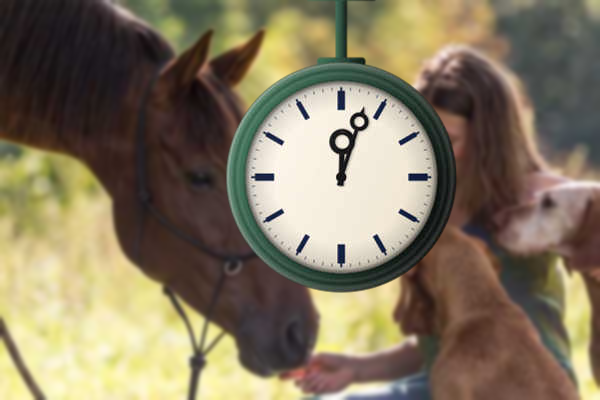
12:03
